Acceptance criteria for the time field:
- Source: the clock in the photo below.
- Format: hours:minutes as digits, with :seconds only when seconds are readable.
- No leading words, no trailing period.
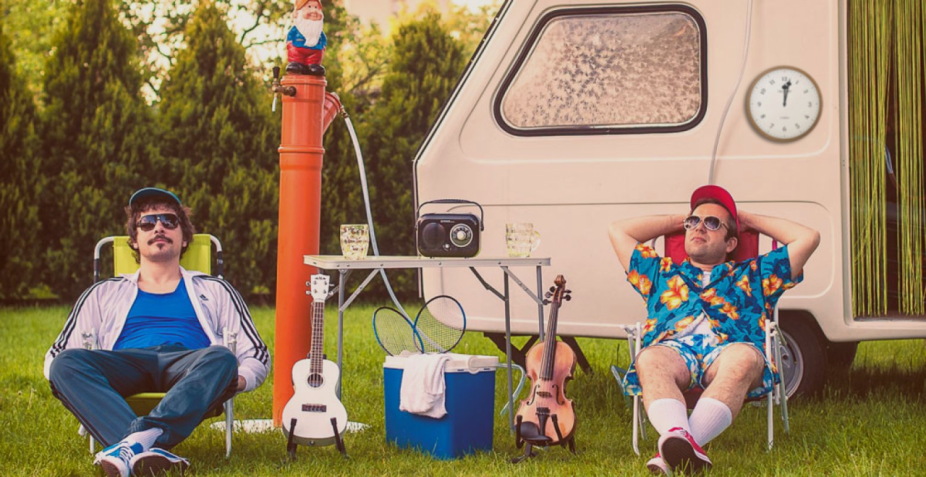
12:02
